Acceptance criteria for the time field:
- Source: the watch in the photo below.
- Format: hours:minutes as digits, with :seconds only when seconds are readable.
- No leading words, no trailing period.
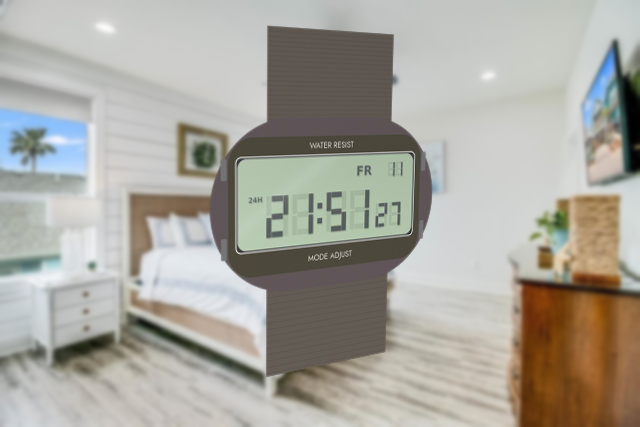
21:51:27
